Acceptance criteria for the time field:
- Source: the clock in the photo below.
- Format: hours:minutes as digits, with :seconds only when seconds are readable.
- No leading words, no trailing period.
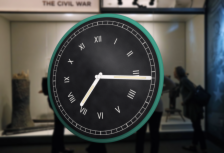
7:16
